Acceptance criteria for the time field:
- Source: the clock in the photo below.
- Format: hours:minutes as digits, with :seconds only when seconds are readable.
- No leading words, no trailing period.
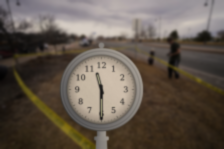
11:30
